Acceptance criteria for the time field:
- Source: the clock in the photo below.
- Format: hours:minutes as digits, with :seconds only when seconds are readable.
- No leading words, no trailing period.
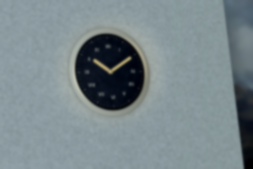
10:10
